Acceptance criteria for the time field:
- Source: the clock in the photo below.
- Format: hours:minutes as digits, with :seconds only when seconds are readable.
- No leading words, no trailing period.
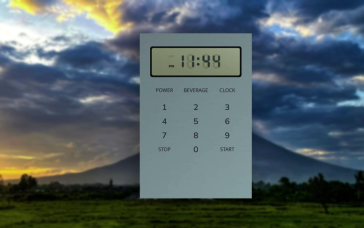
11:44
